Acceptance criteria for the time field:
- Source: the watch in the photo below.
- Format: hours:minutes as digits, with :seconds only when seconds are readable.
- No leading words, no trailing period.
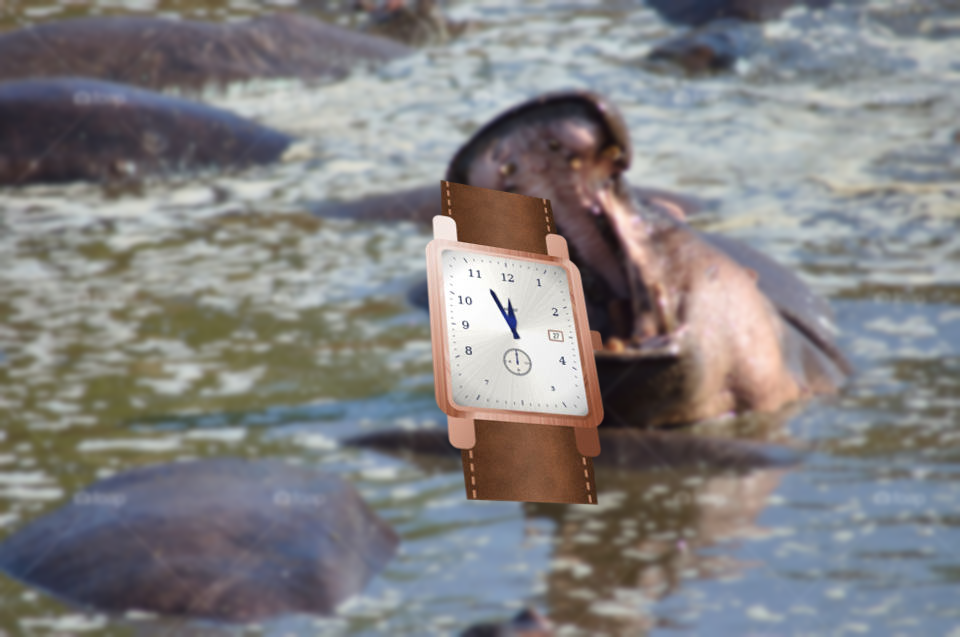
11:56
